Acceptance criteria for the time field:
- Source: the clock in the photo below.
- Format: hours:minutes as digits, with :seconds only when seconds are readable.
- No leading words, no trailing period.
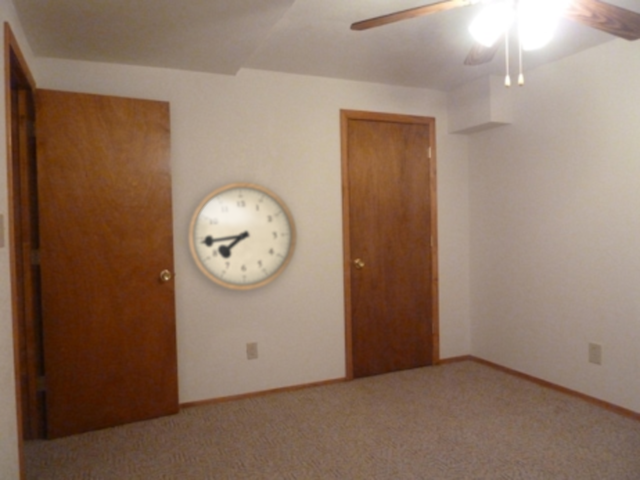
7:44
